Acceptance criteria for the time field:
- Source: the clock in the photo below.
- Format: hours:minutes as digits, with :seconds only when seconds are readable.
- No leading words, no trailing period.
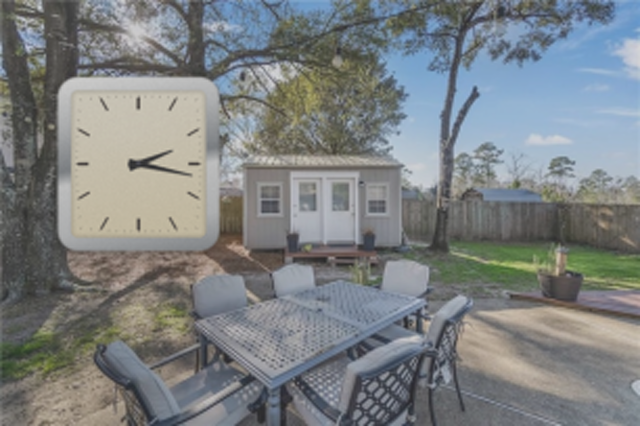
2:17
